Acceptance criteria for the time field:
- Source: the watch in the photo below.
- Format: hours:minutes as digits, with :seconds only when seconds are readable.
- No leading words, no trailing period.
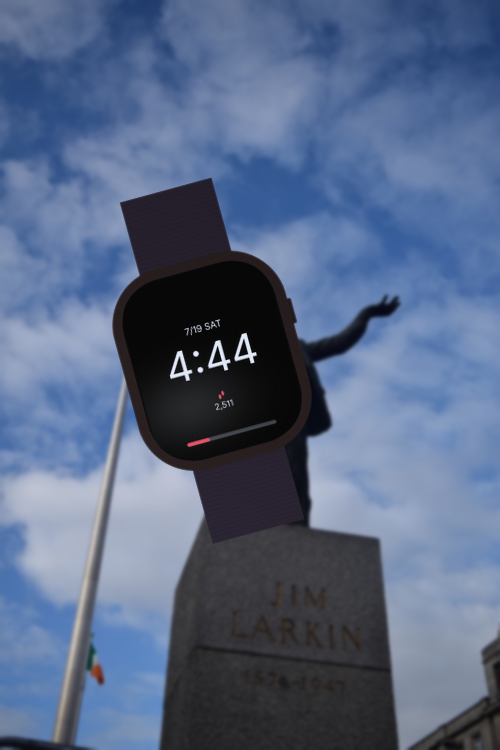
4:44
